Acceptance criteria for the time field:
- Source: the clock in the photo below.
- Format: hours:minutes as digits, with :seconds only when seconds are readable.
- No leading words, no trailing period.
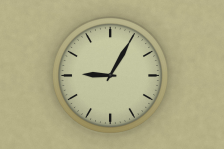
9:05
